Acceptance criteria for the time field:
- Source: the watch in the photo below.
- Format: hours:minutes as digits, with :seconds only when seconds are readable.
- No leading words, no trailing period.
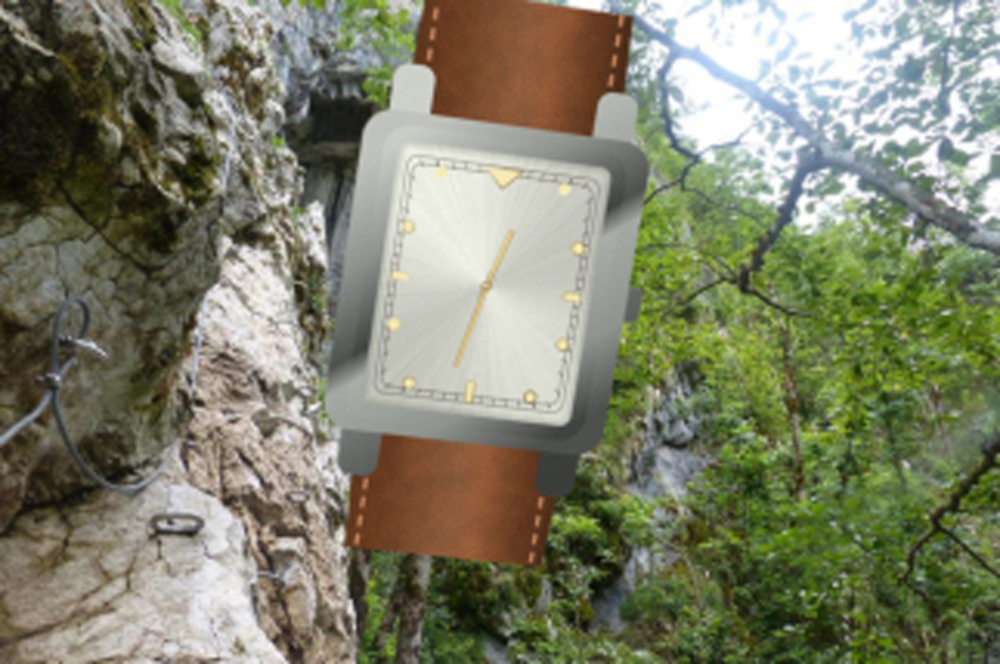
12:32
